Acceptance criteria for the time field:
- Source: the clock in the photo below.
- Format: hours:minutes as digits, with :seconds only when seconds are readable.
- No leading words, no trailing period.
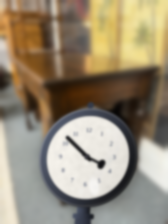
3:52
